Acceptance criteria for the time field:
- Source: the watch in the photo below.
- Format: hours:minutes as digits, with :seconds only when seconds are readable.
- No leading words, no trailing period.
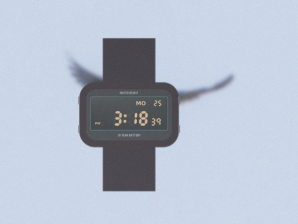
3:18:39
